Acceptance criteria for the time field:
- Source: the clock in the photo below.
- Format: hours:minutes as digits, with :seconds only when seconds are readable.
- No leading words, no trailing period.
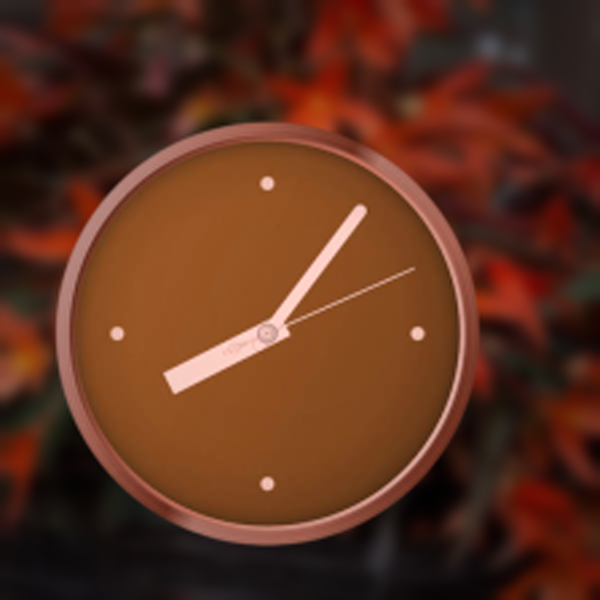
8:06:11
